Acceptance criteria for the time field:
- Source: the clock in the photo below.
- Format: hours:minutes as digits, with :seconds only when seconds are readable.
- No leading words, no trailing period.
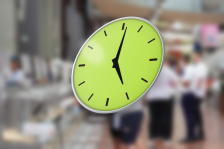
5:01
